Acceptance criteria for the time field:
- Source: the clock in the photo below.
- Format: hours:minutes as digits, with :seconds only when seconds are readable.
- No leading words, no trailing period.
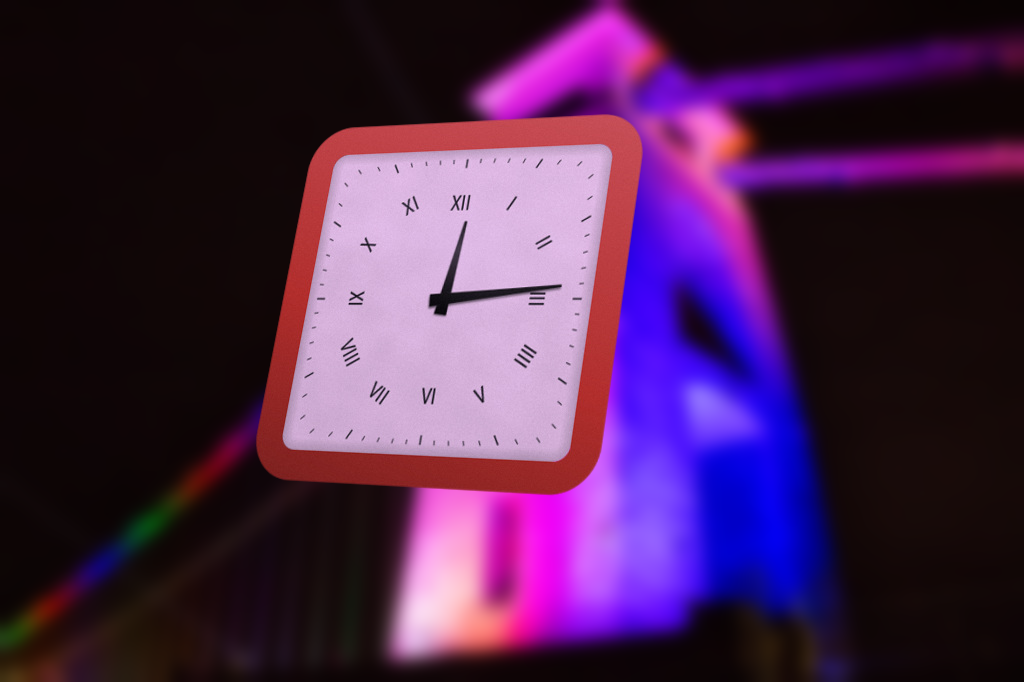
12:14
